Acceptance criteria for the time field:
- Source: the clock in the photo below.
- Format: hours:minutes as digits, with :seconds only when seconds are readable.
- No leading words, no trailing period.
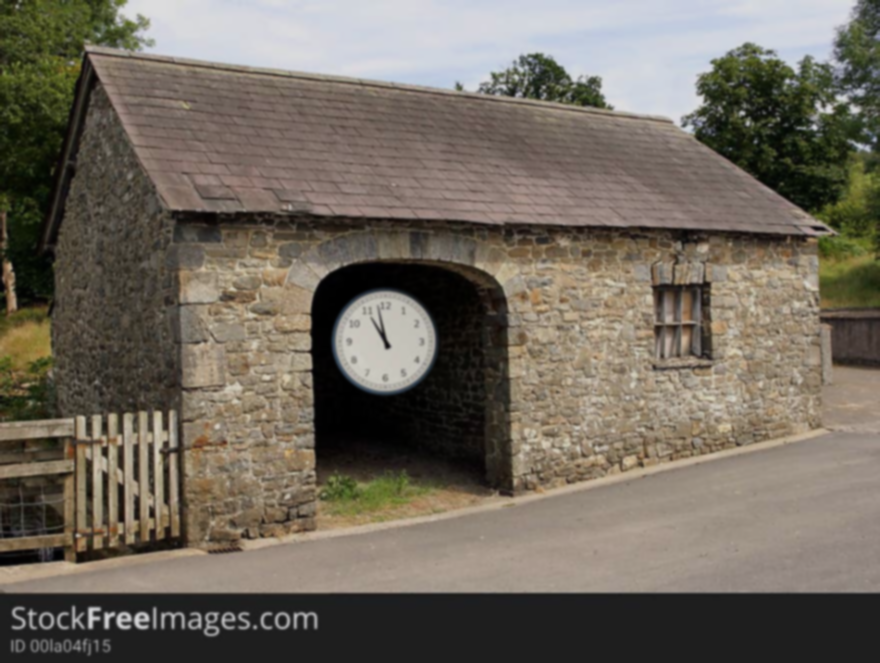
10:58
